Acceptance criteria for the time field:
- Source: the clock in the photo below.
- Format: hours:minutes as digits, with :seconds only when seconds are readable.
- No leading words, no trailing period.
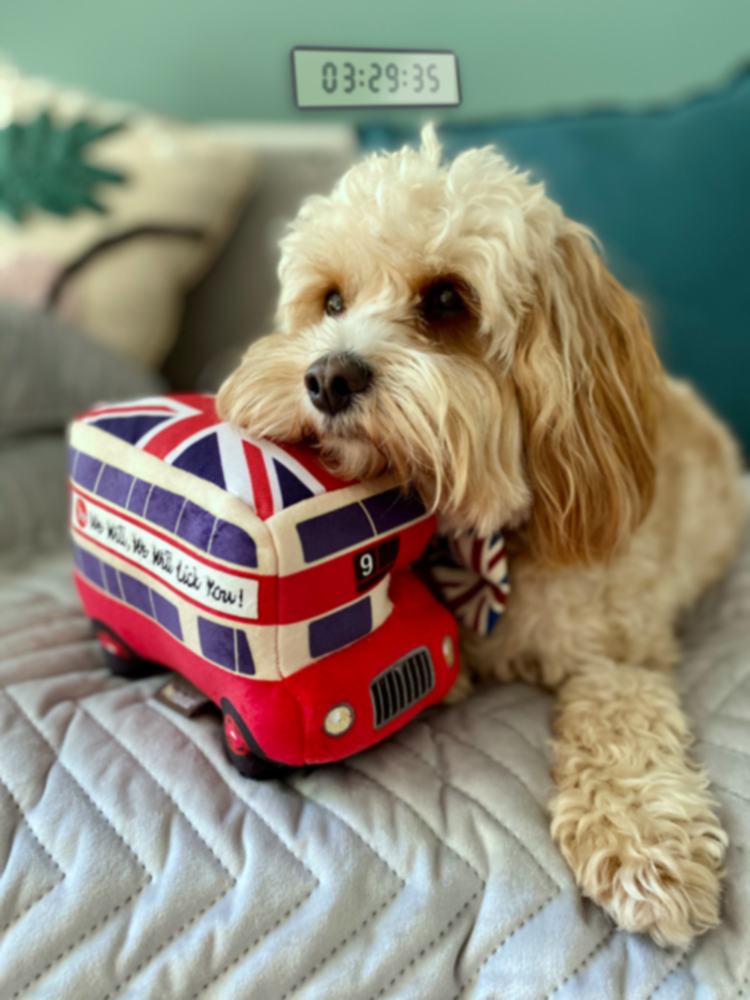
3:29:35
